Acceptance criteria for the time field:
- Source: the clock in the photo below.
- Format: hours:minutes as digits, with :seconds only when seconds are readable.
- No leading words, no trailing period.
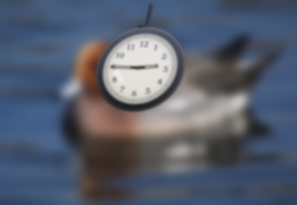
2:45
